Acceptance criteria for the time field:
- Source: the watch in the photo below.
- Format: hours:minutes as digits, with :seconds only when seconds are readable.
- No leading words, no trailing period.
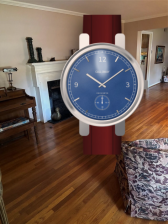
10:09
